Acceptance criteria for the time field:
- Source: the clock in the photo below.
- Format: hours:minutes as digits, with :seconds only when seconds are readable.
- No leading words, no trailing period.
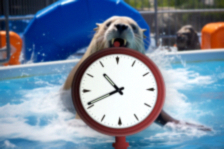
10:41
